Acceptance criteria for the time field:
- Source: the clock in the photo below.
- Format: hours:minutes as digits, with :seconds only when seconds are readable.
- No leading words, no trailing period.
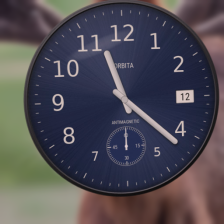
11:22
